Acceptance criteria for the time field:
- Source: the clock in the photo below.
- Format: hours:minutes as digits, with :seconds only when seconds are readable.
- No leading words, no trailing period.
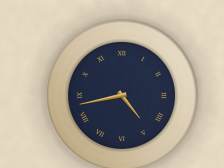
4:43
